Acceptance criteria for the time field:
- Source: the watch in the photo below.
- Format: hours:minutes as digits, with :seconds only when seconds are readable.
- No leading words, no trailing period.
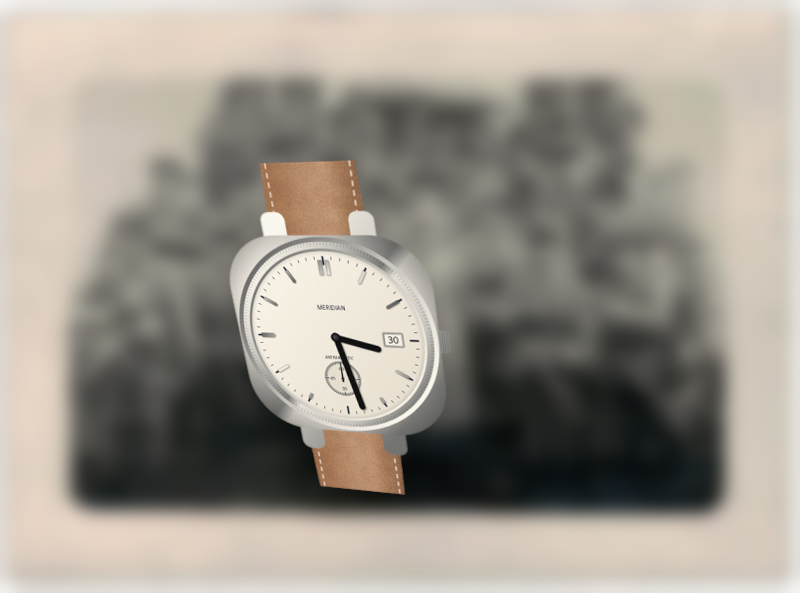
3:28
